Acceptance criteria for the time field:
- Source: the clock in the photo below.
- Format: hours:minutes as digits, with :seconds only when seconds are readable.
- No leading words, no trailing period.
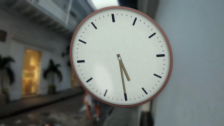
5:30
